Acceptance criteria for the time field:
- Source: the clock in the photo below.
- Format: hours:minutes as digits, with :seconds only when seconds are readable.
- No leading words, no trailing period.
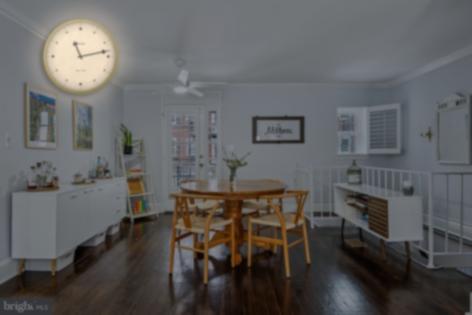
11:13
